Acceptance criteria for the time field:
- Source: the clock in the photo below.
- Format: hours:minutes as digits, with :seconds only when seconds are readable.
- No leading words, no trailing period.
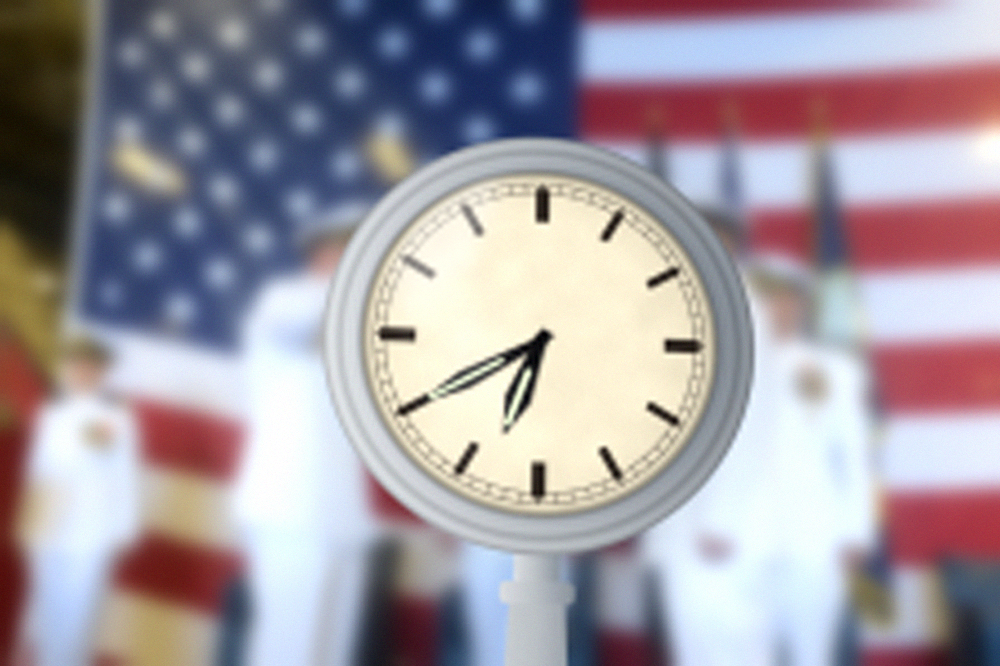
6:40
